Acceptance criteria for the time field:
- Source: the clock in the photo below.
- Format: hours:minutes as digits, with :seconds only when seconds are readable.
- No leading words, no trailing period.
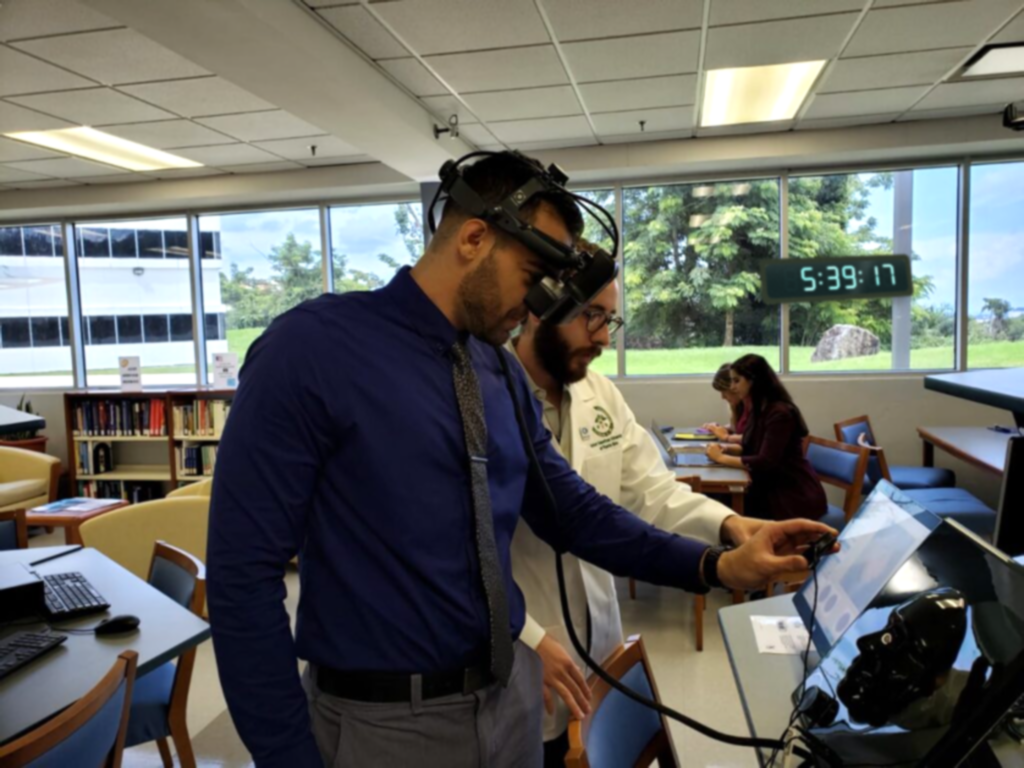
5:39:17
